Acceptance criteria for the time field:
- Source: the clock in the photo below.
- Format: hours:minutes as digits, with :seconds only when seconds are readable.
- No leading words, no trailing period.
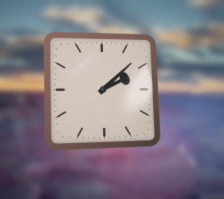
2:08
